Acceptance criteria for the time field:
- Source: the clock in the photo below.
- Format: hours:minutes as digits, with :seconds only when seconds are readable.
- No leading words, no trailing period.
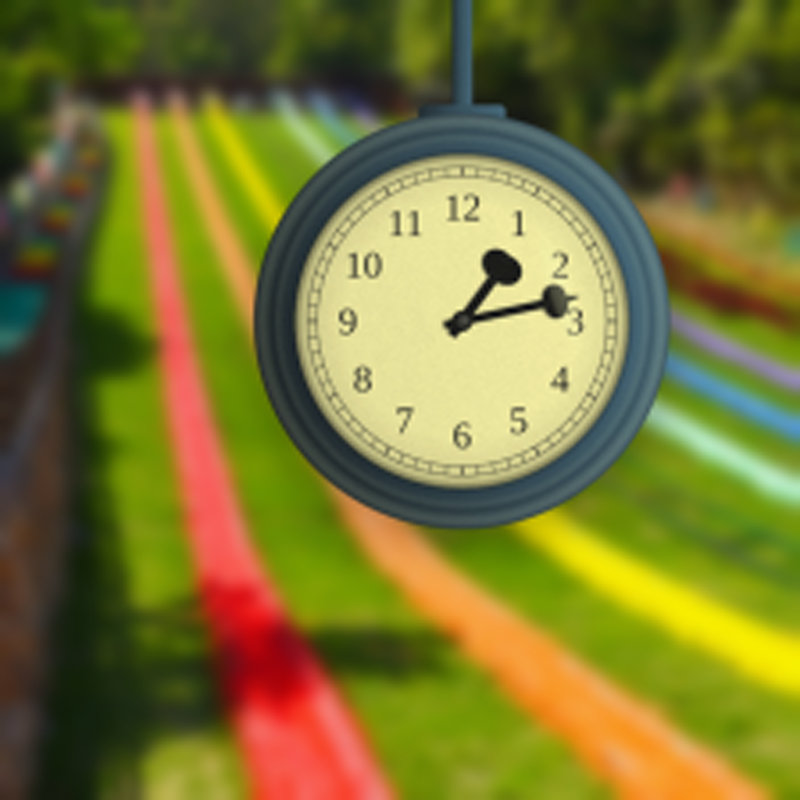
1:13
